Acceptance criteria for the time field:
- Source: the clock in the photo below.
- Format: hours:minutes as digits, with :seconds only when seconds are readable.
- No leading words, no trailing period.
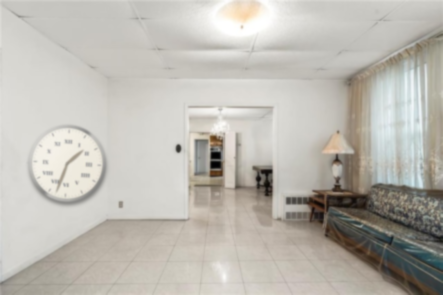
1:33
